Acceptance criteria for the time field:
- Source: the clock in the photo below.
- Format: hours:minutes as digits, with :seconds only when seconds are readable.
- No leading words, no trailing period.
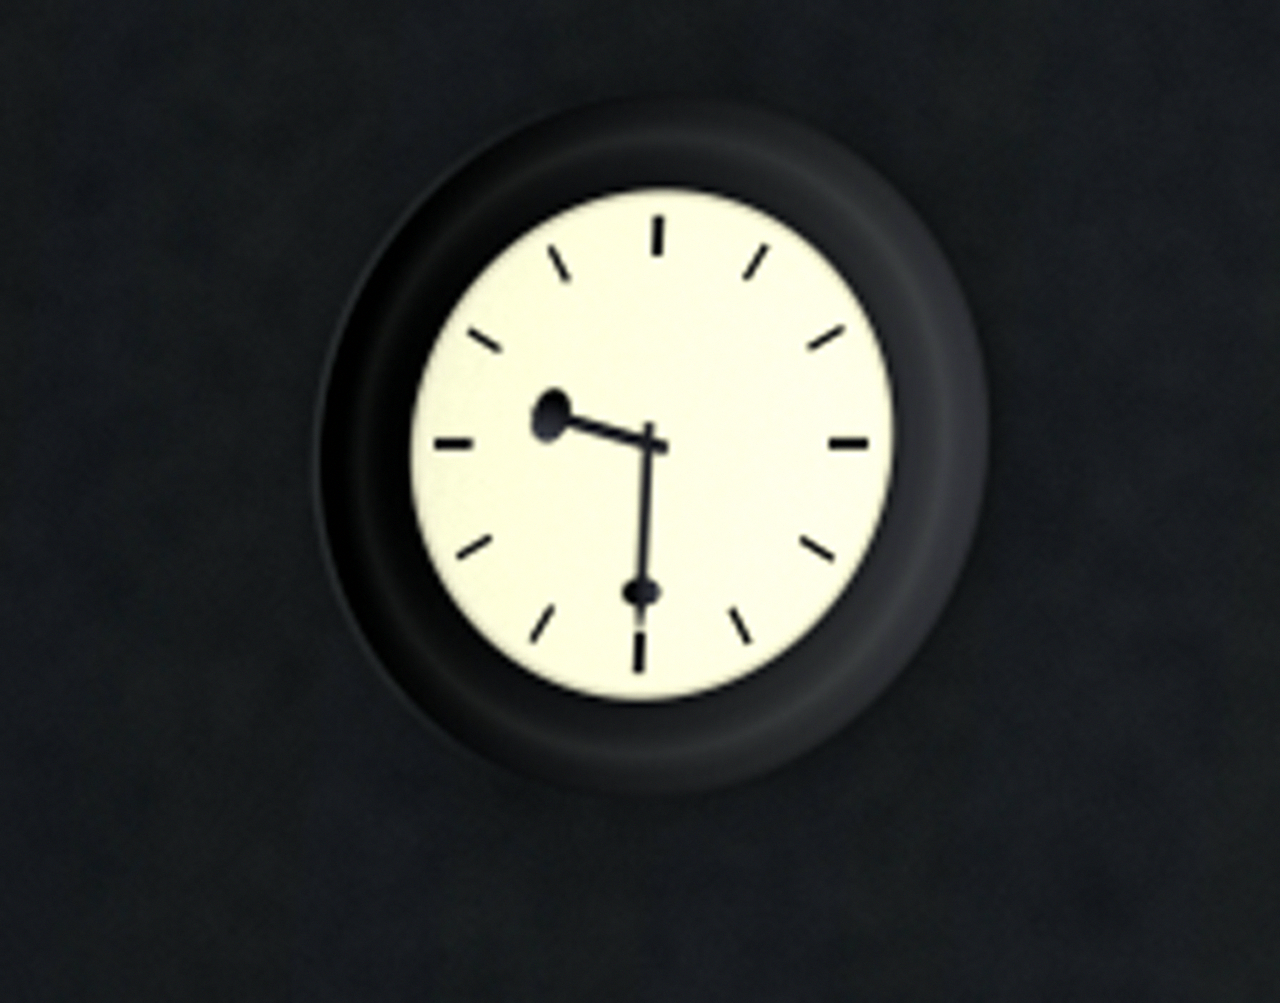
9:30
